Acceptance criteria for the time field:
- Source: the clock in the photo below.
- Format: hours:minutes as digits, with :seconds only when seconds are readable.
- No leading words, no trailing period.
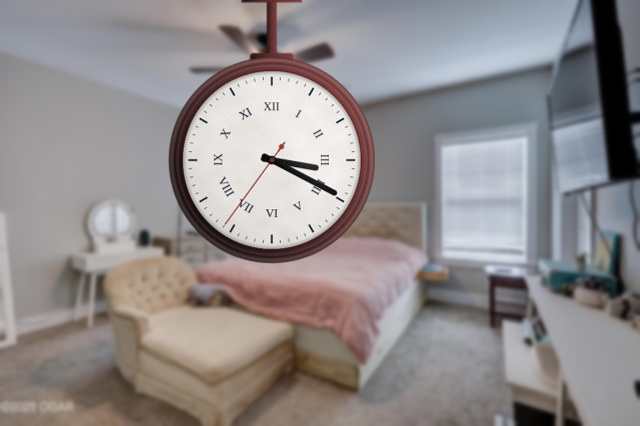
3:19:36
